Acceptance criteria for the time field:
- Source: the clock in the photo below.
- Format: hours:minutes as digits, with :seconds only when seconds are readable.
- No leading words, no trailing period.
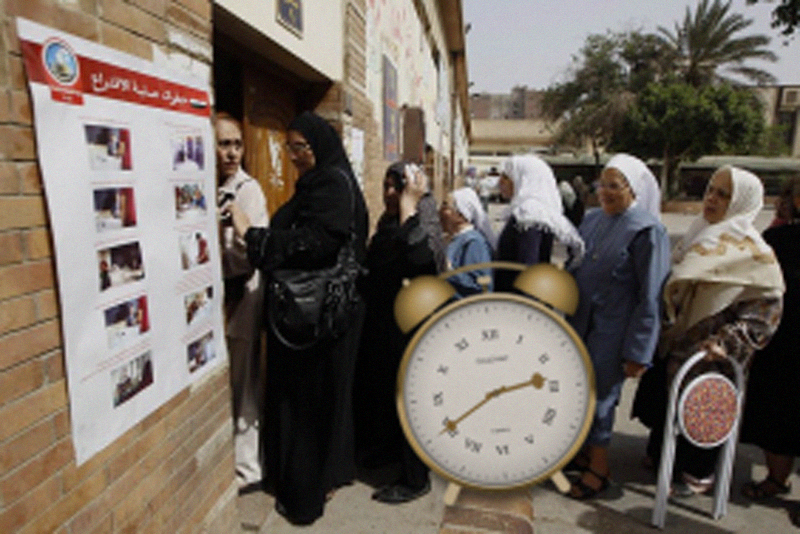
2:40
